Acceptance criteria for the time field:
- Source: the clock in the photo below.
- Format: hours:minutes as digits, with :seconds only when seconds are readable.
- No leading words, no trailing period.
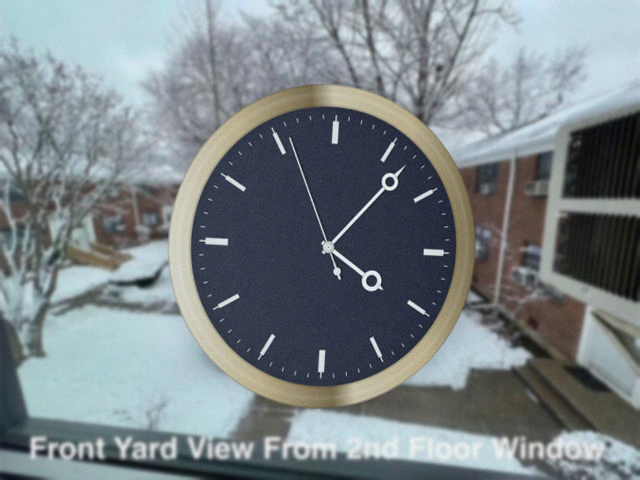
4:06:56
